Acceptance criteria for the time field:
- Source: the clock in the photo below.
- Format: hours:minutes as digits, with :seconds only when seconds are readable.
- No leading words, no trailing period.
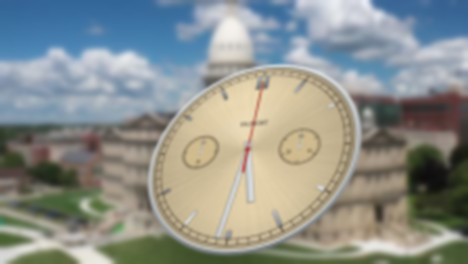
5:31
